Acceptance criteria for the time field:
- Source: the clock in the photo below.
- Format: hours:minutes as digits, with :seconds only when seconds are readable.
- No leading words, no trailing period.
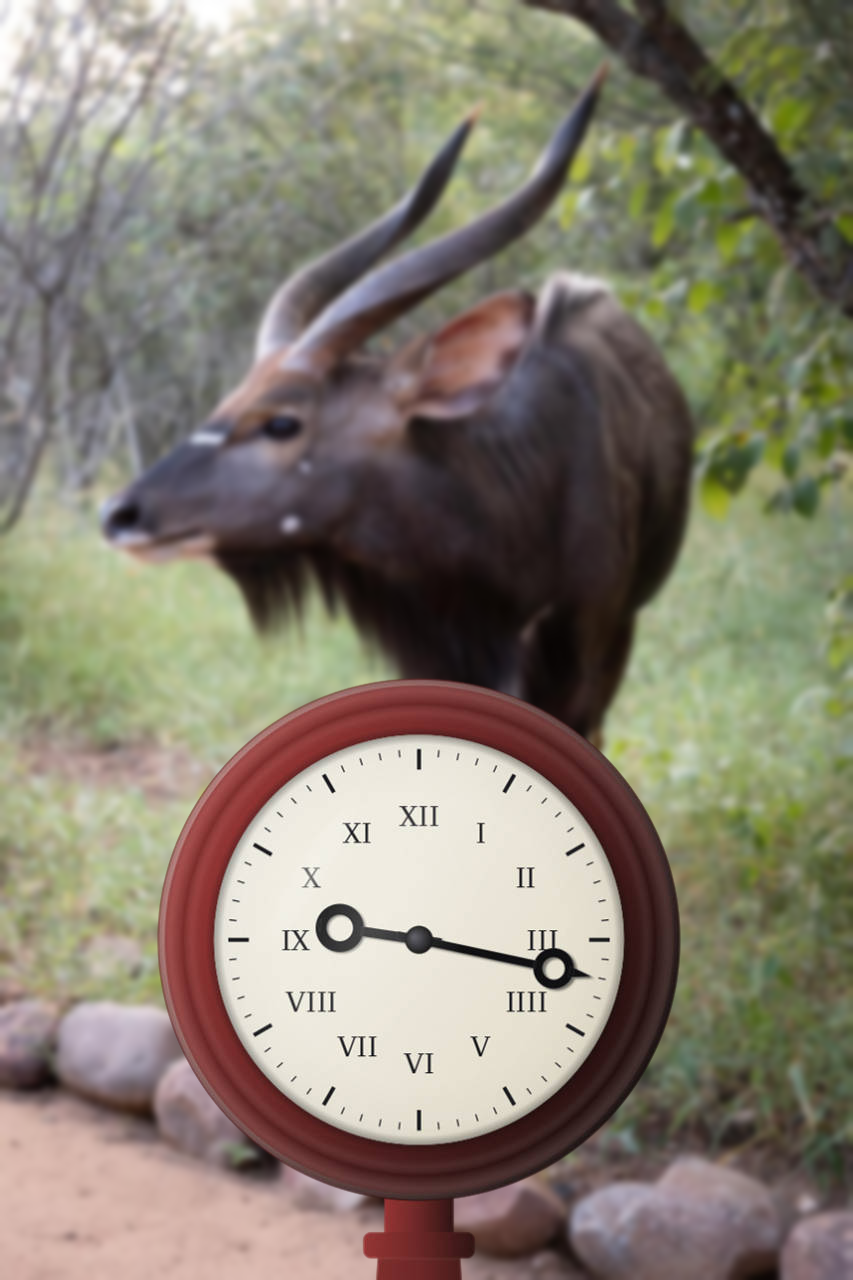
9:17
